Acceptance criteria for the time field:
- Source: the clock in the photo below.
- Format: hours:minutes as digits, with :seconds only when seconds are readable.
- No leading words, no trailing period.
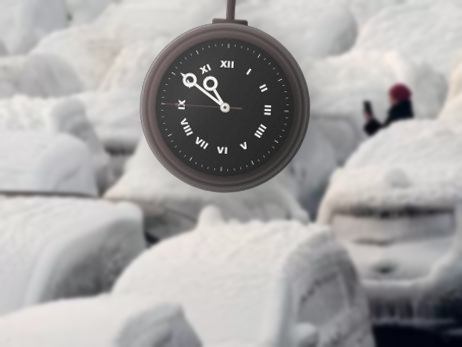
10:50:45
